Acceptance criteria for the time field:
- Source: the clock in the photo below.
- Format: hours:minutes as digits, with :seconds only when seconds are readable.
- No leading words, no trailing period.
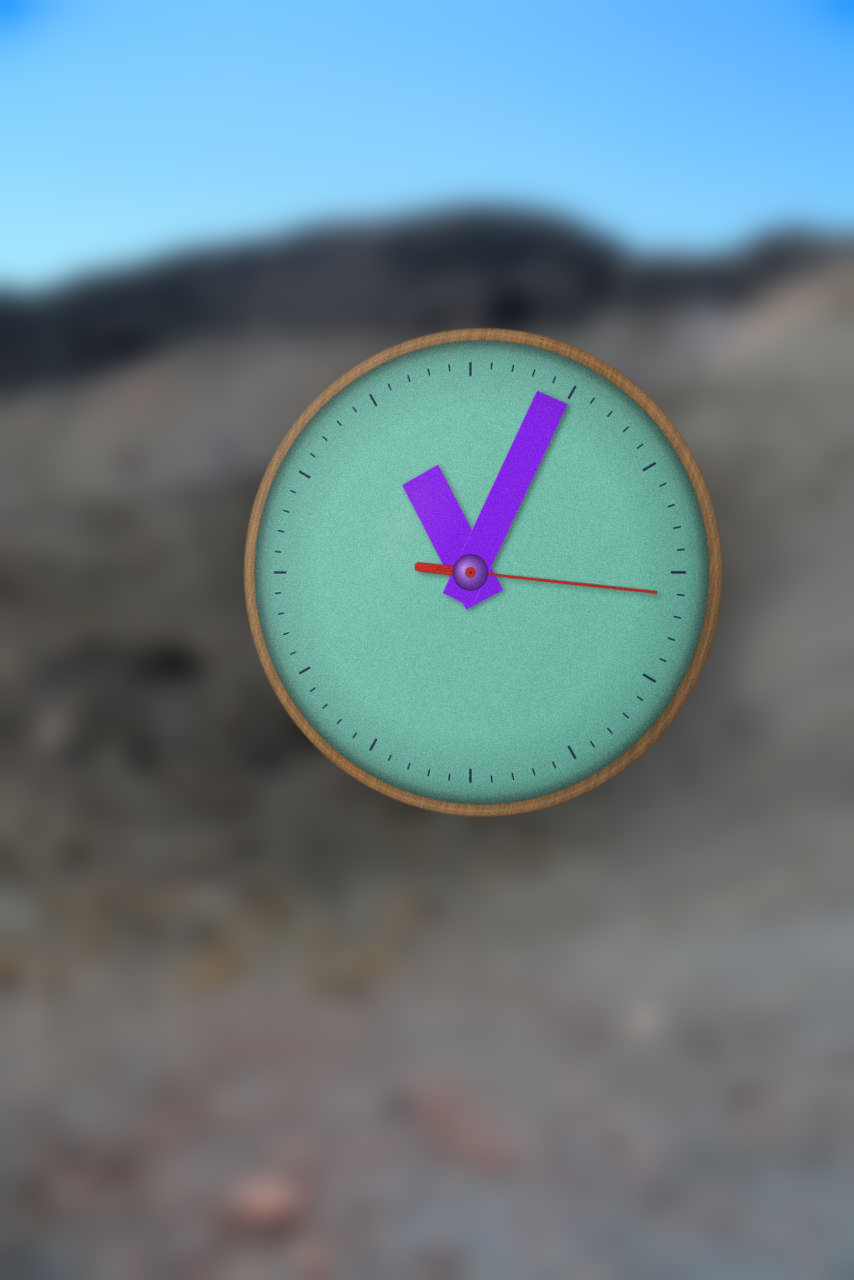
11:04:16
